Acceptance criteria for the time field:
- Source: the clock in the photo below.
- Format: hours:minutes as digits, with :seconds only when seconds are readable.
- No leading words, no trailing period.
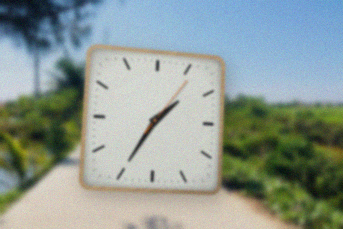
1:35:06
